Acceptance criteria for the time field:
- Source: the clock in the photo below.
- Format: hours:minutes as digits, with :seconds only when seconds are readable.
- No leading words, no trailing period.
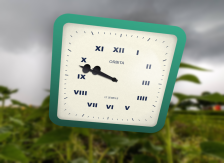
9:48
